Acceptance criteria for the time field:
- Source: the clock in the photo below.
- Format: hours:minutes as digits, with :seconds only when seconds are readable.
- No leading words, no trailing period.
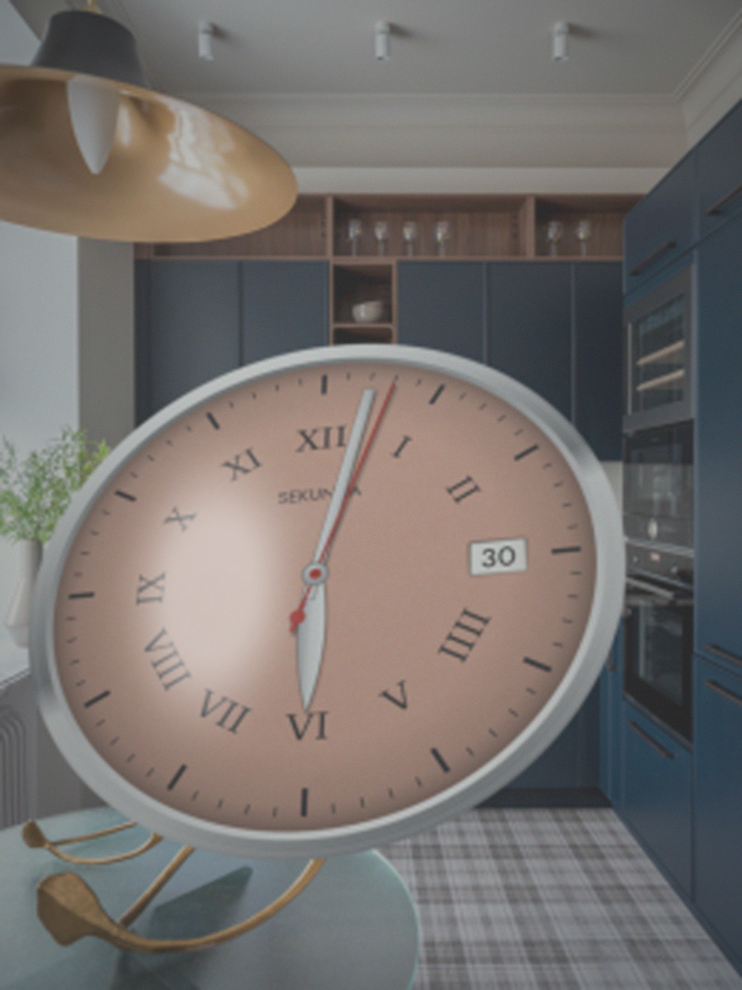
6:02:03
